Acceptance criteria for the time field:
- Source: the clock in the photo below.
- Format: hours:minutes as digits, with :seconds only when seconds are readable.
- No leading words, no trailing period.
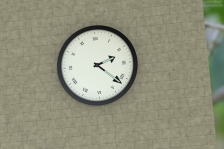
2:22
